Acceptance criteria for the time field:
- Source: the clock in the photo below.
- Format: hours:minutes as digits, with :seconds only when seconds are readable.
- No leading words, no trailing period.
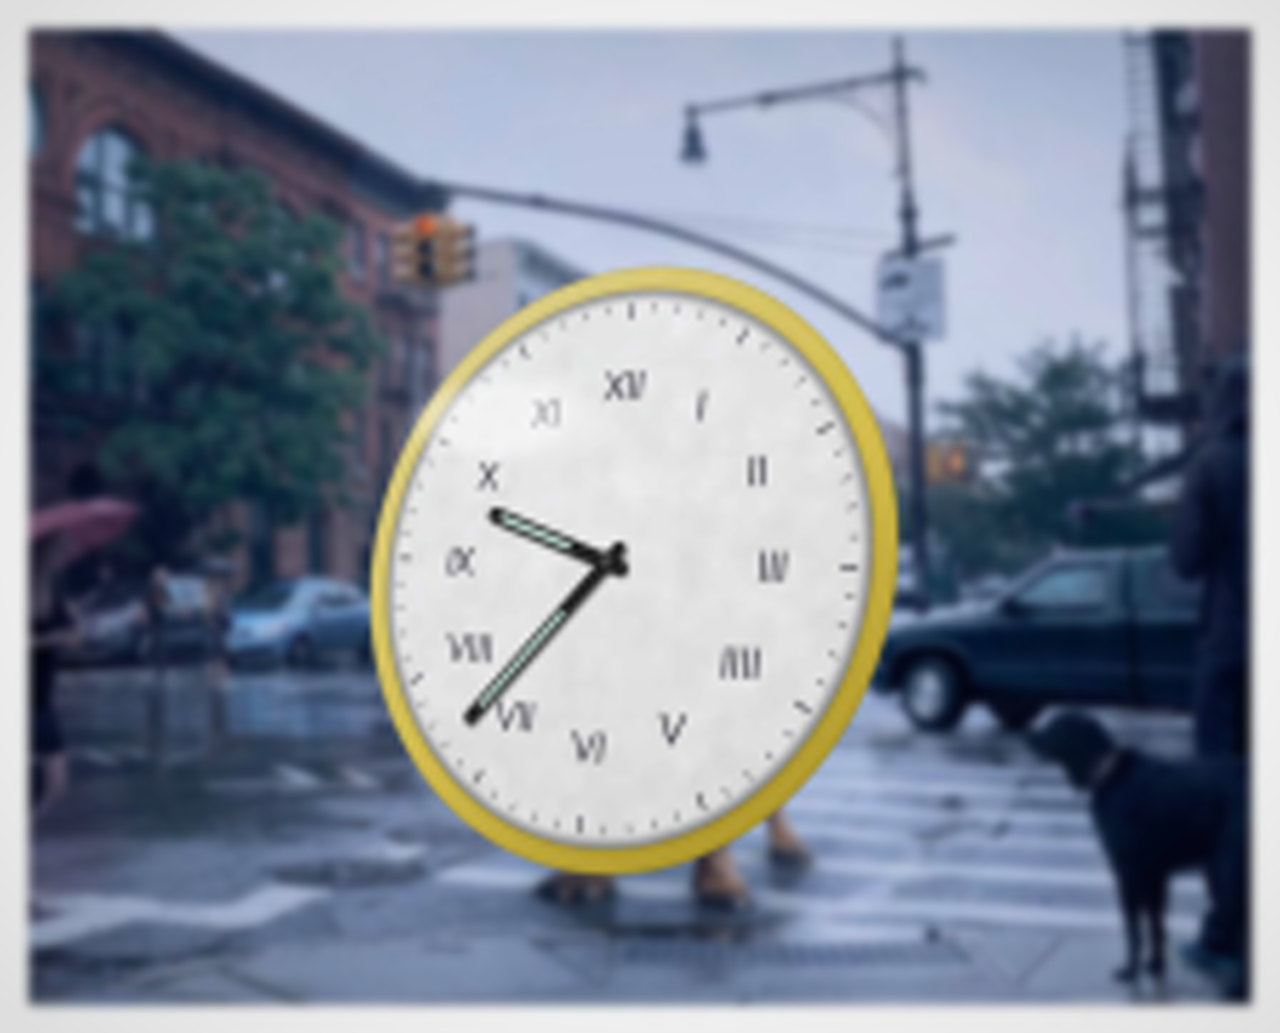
9:37
